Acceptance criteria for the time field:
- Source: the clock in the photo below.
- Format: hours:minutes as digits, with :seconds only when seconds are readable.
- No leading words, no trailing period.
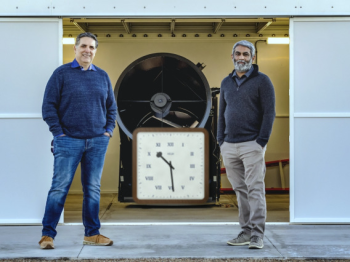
10:29
